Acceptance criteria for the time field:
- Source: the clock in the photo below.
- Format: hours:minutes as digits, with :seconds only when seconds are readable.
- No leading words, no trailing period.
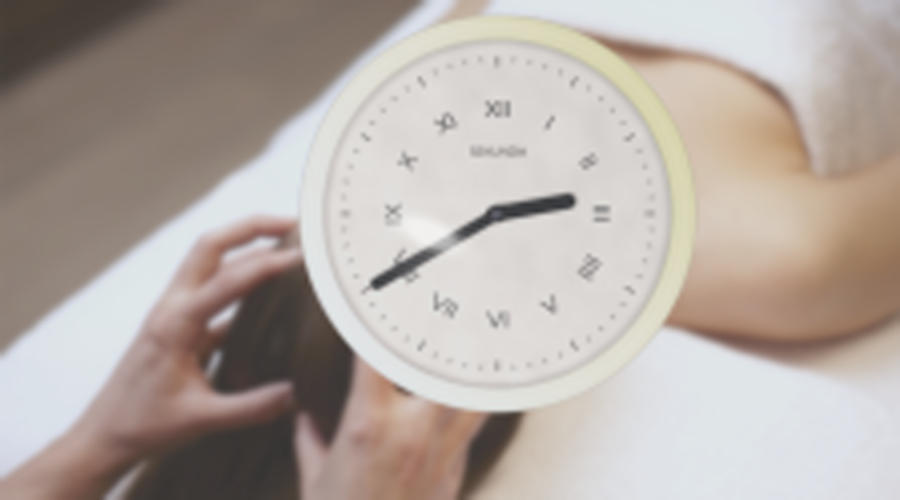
2:40
